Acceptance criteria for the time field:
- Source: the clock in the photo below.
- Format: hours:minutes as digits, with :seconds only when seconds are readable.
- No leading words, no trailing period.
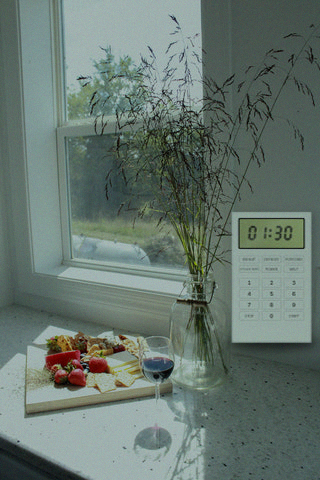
1:30
